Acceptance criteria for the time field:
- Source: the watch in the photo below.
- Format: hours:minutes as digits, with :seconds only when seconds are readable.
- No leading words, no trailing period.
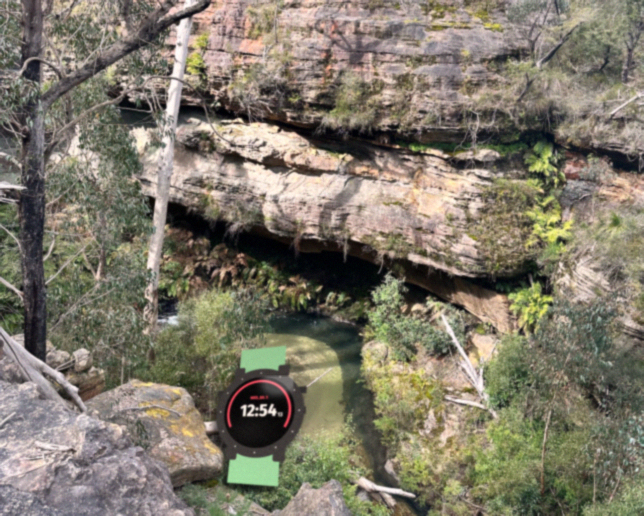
12:54
